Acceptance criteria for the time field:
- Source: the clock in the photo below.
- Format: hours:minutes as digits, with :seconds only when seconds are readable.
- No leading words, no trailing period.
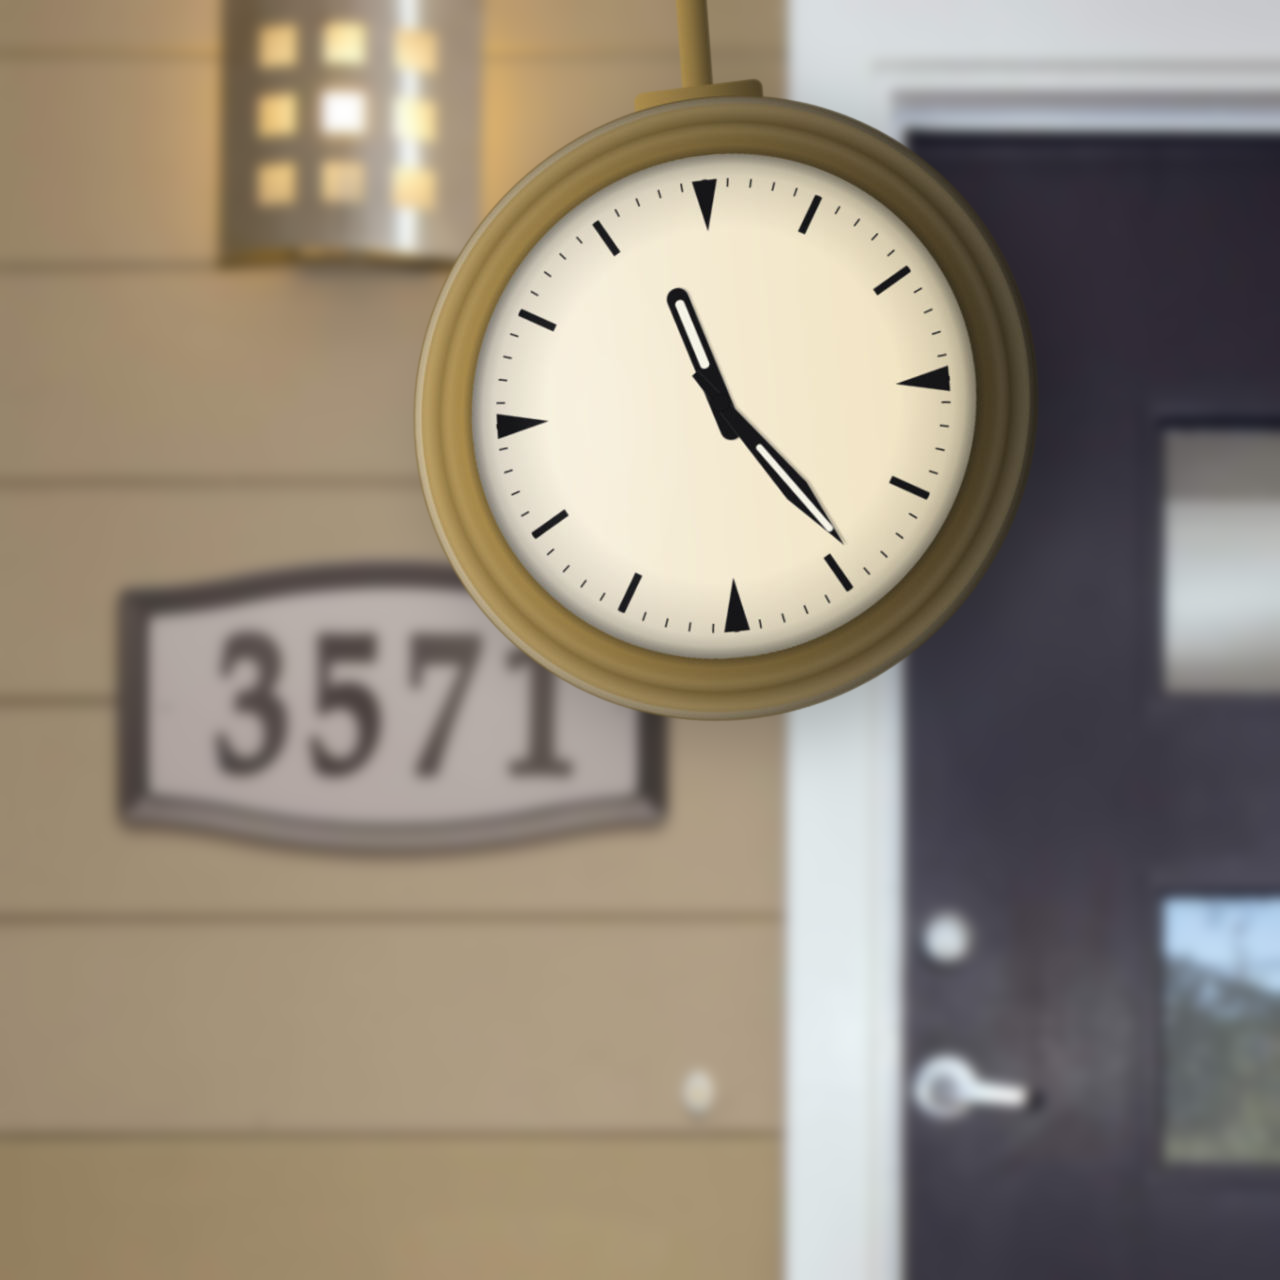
11:24
